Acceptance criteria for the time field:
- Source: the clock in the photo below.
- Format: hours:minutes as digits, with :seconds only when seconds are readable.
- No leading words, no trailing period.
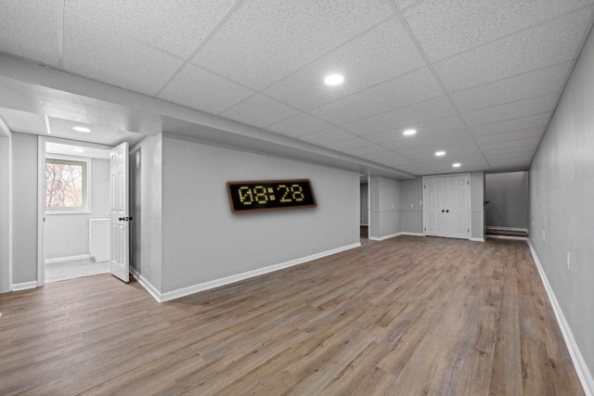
8:28
